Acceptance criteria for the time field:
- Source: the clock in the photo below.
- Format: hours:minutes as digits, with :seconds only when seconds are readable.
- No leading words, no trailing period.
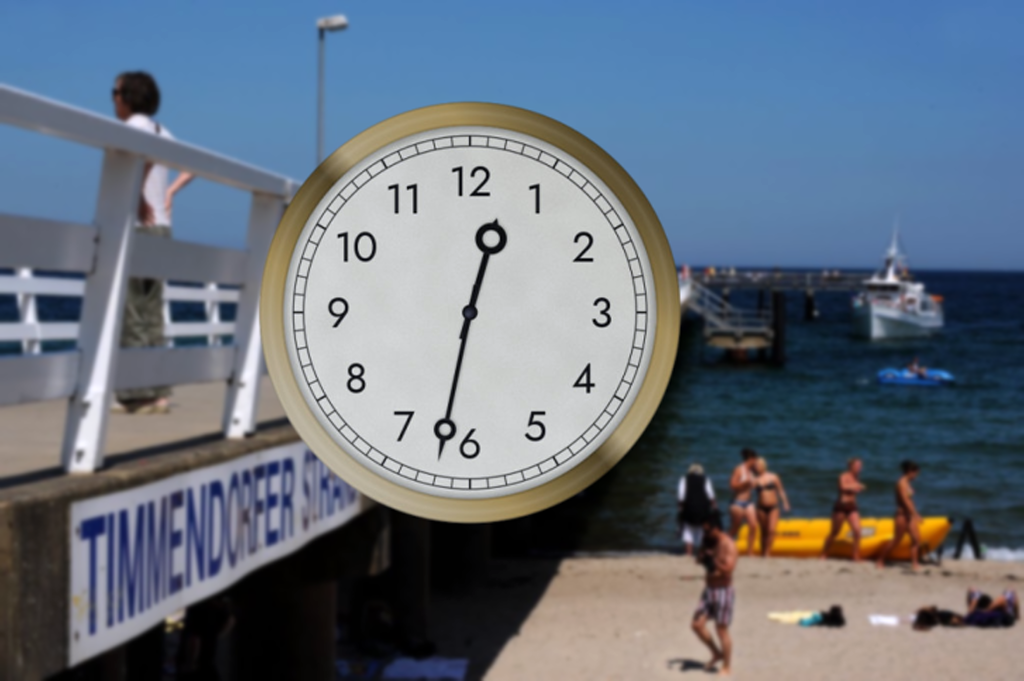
12:32
